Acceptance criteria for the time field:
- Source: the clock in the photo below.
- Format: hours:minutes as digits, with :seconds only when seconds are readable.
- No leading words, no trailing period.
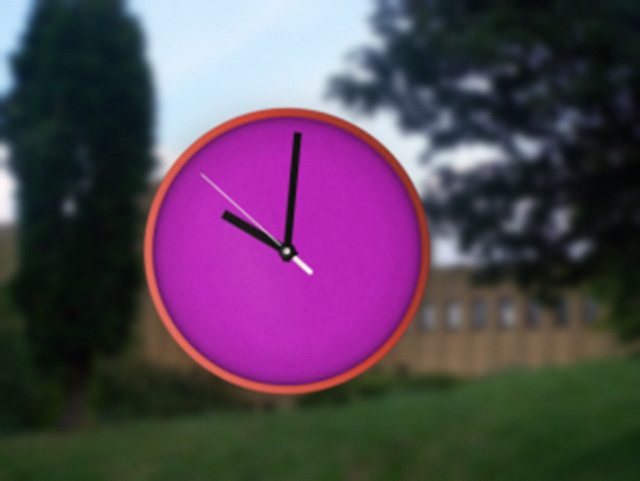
10:00:52
